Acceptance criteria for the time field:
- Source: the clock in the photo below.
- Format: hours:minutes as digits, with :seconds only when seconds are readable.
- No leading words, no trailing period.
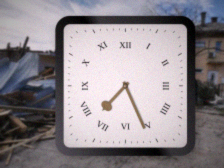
7:26
